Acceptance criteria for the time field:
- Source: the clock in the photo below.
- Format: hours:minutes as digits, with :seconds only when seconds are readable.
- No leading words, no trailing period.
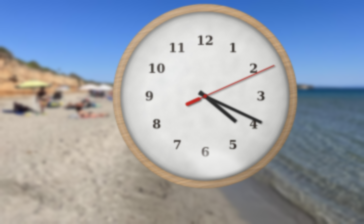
4:19:11
